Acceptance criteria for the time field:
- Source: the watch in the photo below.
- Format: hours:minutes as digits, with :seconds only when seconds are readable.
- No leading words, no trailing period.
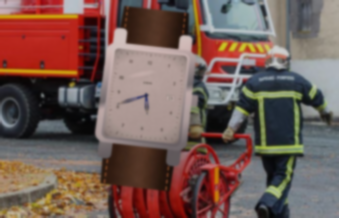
5:41
